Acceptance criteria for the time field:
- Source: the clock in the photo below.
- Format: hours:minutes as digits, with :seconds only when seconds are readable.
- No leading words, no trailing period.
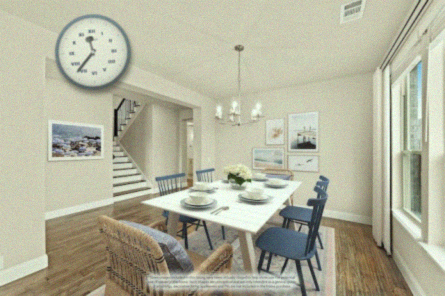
11:37
